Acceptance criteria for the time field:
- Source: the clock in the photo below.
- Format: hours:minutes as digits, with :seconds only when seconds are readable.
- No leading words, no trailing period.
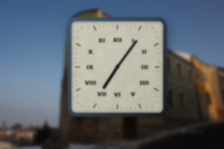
7:06
